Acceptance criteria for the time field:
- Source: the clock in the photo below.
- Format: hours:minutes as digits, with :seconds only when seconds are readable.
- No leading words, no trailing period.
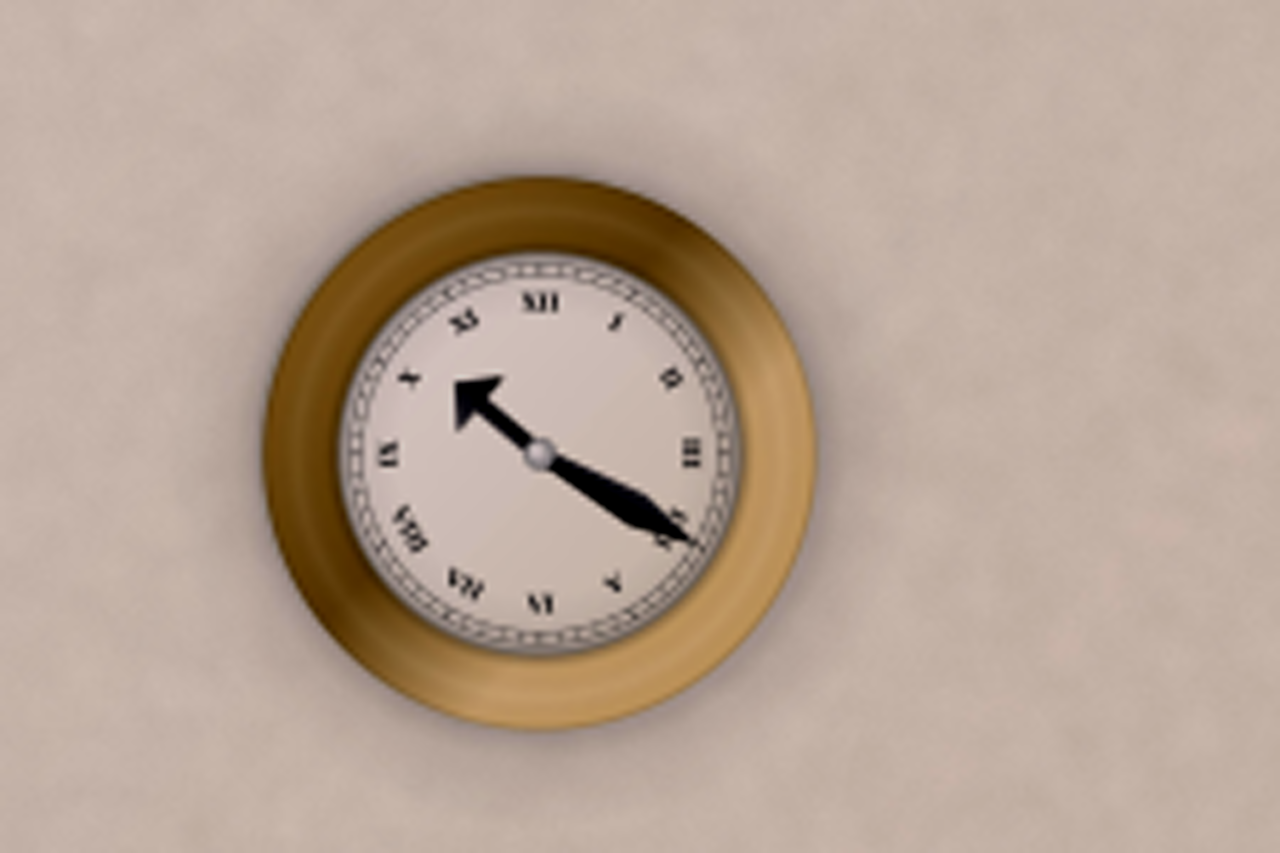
10:20
